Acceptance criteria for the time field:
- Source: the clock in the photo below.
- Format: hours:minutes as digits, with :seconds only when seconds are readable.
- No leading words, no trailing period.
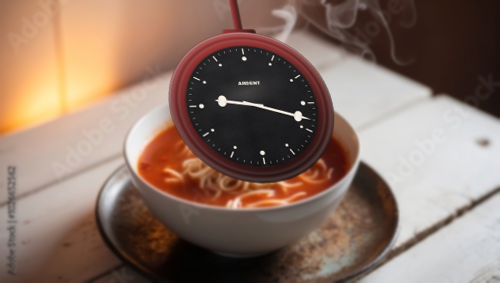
9:18
